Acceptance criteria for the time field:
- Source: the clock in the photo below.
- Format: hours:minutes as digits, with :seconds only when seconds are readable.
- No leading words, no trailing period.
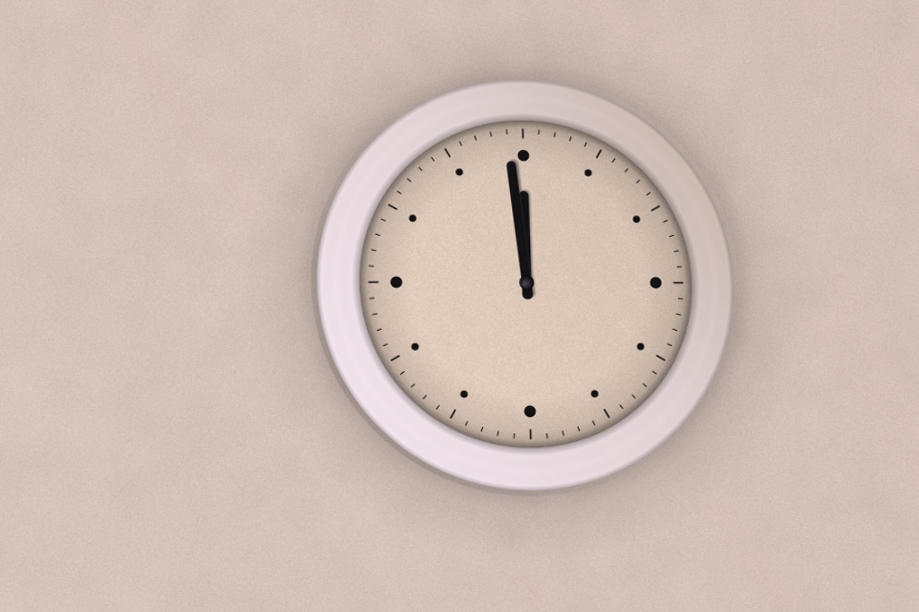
11:59
